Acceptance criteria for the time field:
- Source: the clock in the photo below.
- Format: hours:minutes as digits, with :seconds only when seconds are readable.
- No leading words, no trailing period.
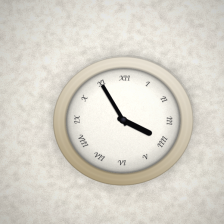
3:55
